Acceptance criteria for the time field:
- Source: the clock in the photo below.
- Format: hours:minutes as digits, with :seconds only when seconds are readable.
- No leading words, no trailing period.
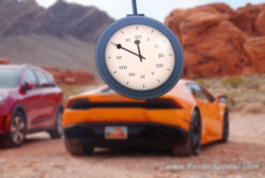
11:50
